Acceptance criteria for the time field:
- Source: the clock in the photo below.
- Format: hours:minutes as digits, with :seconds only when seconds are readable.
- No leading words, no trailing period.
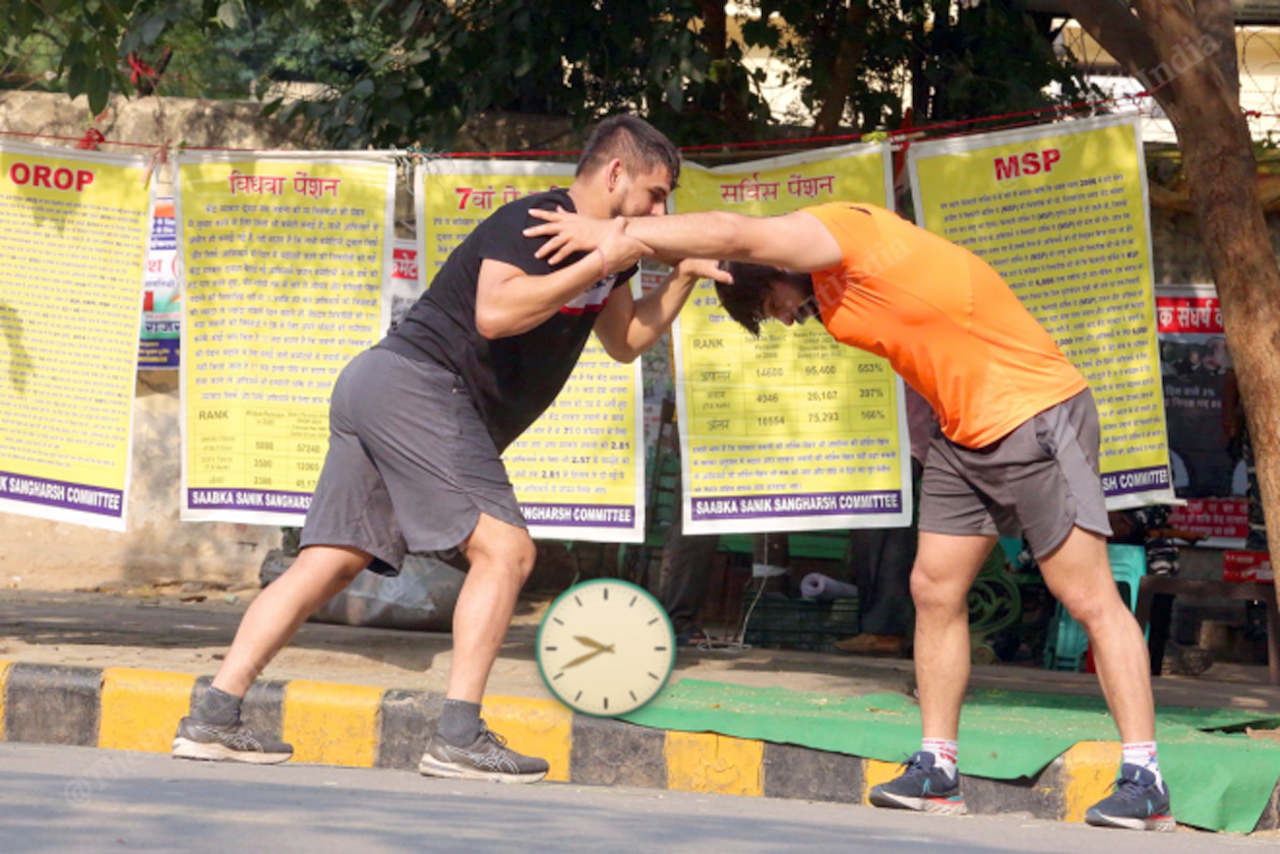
9:41
